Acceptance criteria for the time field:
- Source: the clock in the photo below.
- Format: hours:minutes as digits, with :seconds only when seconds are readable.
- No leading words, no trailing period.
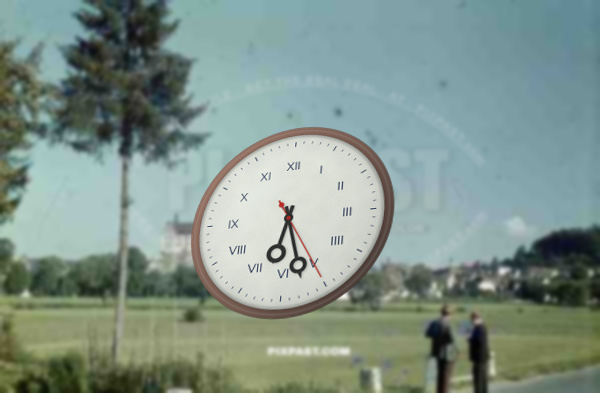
6:27:25
